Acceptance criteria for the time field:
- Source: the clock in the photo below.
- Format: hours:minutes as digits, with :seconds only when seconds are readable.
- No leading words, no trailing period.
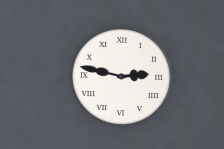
2:47
